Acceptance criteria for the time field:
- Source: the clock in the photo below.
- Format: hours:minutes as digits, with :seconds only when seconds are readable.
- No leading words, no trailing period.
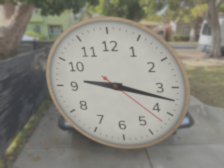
9:17:22
